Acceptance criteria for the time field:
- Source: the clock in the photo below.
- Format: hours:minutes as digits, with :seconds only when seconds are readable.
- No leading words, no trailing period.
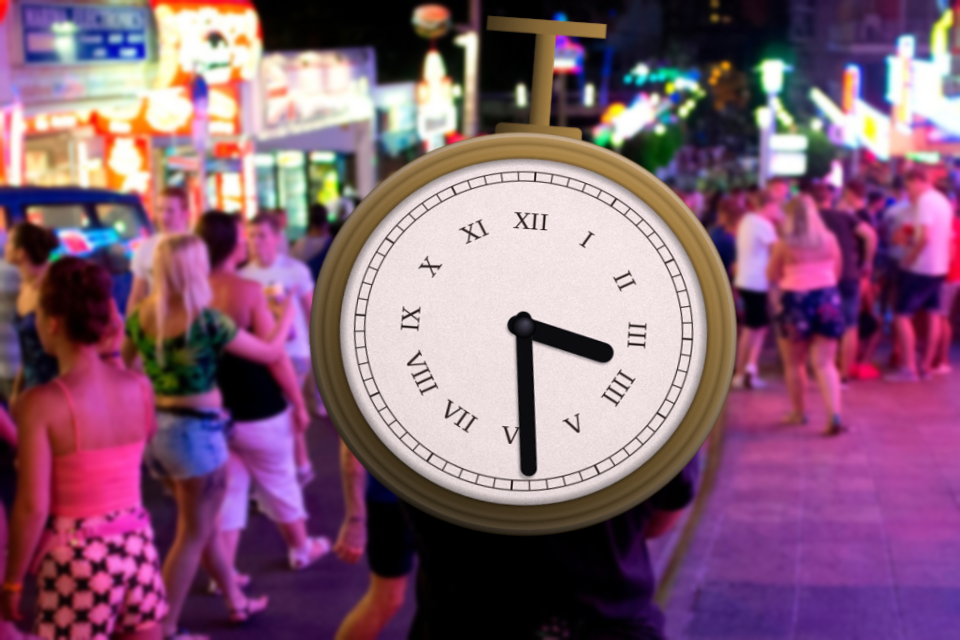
3:29
